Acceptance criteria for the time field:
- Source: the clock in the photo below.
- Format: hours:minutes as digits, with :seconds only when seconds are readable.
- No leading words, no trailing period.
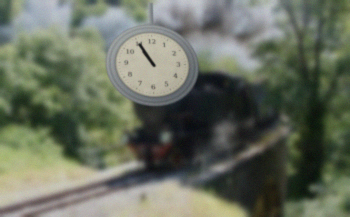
10:55
